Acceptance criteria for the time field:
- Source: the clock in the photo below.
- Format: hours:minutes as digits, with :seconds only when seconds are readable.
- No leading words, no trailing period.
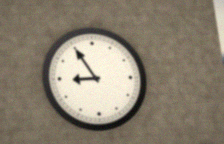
8:55
